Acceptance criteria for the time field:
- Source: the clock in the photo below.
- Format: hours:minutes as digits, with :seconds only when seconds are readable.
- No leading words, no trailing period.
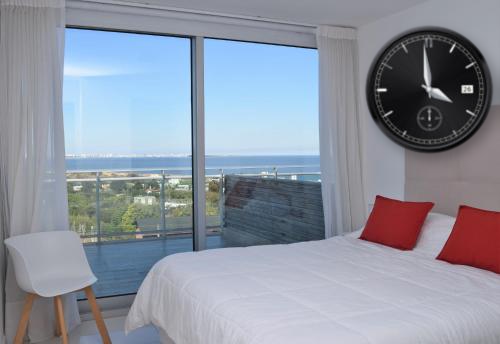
3:59
